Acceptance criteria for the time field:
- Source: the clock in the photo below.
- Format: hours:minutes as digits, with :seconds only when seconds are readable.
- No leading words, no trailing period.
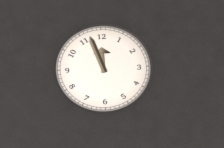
11:57
